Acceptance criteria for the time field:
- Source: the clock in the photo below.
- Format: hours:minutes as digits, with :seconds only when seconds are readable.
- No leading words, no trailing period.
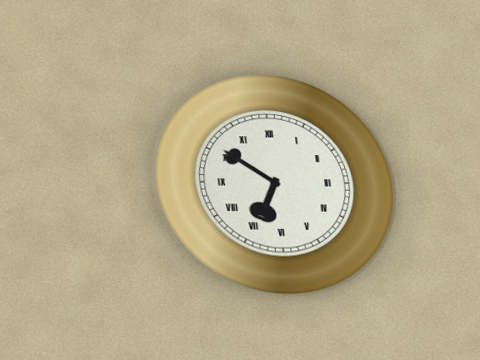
6:51
